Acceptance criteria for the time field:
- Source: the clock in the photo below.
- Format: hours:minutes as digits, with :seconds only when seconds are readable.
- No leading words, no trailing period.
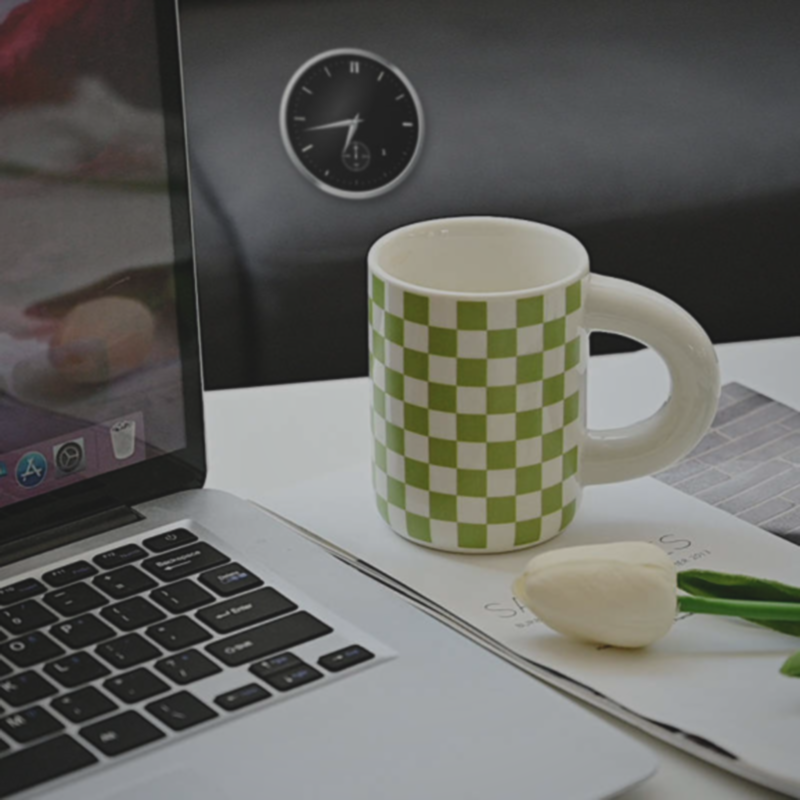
6:43
